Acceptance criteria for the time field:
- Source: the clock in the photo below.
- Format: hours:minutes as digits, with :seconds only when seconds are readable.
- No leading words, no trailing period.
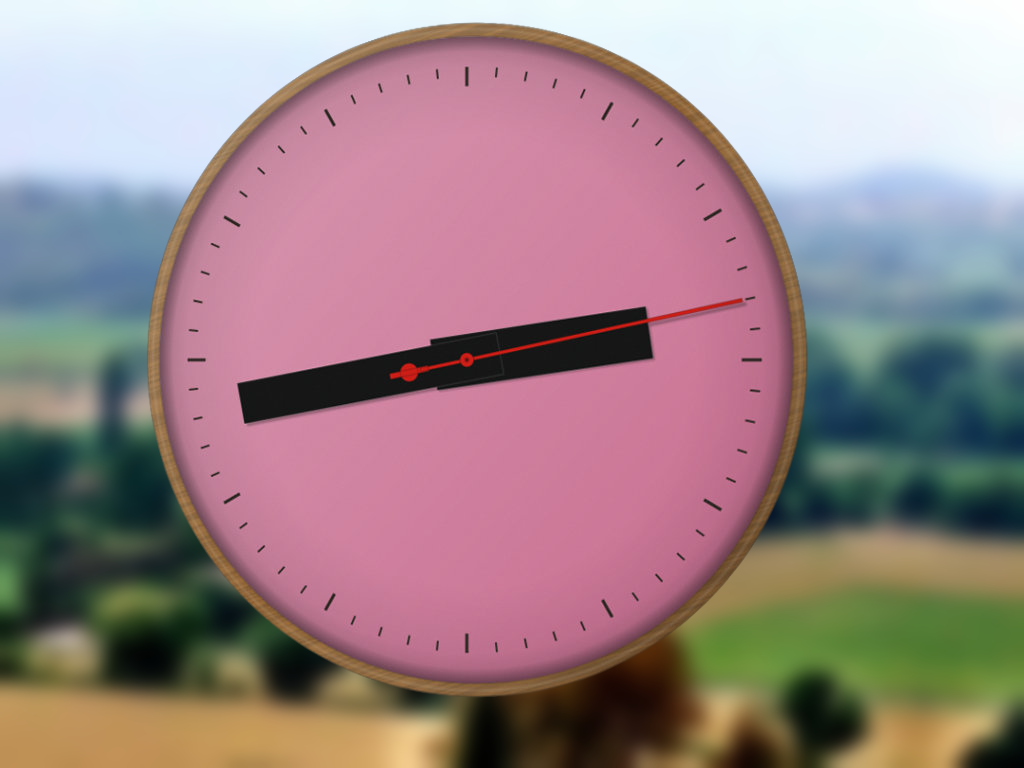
2:43:13
